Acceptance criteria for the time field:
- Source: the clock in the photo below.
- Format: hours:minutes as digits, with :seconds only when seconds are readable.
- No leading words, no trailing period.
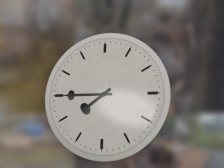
7:45
